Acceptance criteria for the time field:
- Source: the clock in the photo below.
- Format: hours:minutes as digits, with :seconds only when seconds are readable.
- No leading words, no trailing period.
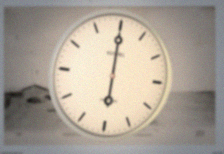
6:00
